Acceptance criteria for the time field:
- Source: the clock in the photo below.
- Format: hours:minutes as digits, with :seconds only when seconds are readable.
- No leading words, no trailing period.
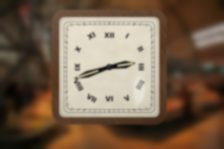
2:42
